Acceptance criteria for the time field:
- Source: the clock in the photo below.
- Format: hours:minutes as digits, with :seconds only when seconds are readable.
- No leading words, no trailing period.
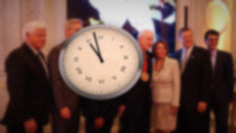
10:58
